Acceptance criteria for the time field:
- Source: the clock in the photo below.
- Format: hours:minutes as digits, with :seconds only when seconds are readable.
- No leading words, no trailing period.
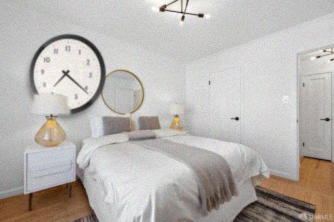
7:21
